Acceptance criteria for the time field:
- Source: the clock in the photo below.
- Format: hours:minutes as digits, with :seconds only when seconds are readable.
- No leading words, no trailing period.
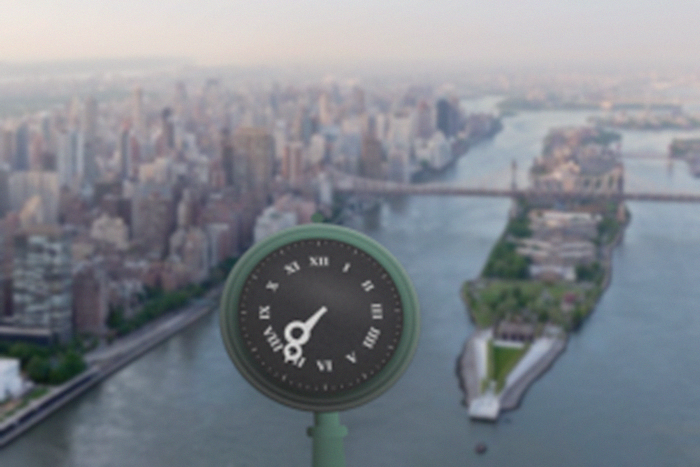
7:36
